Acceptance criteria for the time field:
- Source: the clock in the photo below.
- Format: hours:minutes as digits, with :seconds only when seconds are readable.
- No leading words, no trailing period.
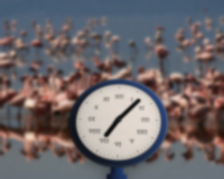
7:07
